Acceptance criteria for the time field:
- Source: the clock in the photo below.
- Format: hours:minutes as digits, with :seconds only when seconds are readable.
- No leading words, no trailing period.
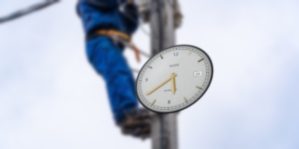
5:39
